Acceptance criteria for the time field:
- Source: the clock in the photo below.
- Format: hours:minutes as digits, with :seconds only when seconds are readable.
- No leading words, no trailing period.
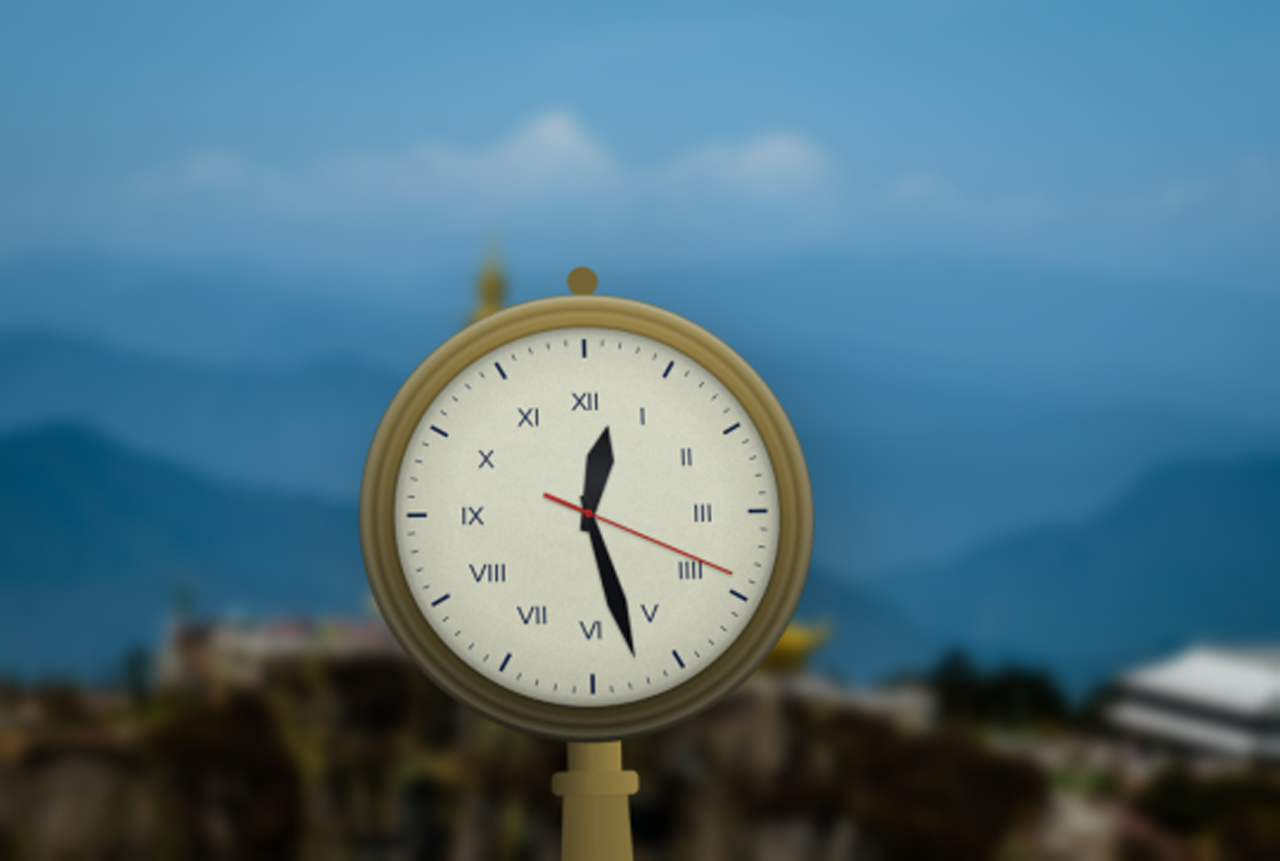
12:27:19
